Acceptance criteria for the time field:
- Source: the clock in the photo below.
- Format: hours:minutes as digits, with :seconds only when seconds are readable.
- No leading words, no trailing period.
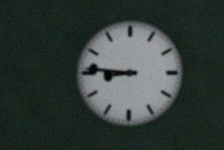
8:46
